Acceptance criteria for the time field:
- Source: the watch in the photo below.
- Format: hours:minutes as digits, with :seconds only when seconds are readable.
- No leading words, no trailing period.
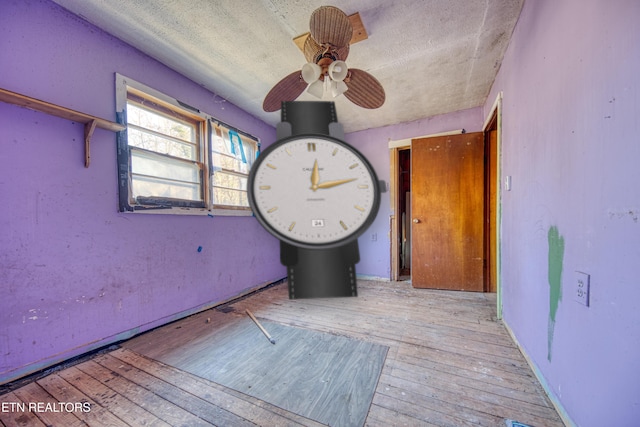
12:13
